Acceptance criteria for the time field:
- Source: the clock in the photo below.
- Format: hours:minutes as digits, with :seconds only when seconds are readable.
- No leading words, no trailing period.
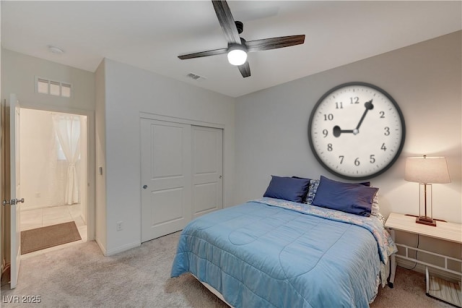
9:05
